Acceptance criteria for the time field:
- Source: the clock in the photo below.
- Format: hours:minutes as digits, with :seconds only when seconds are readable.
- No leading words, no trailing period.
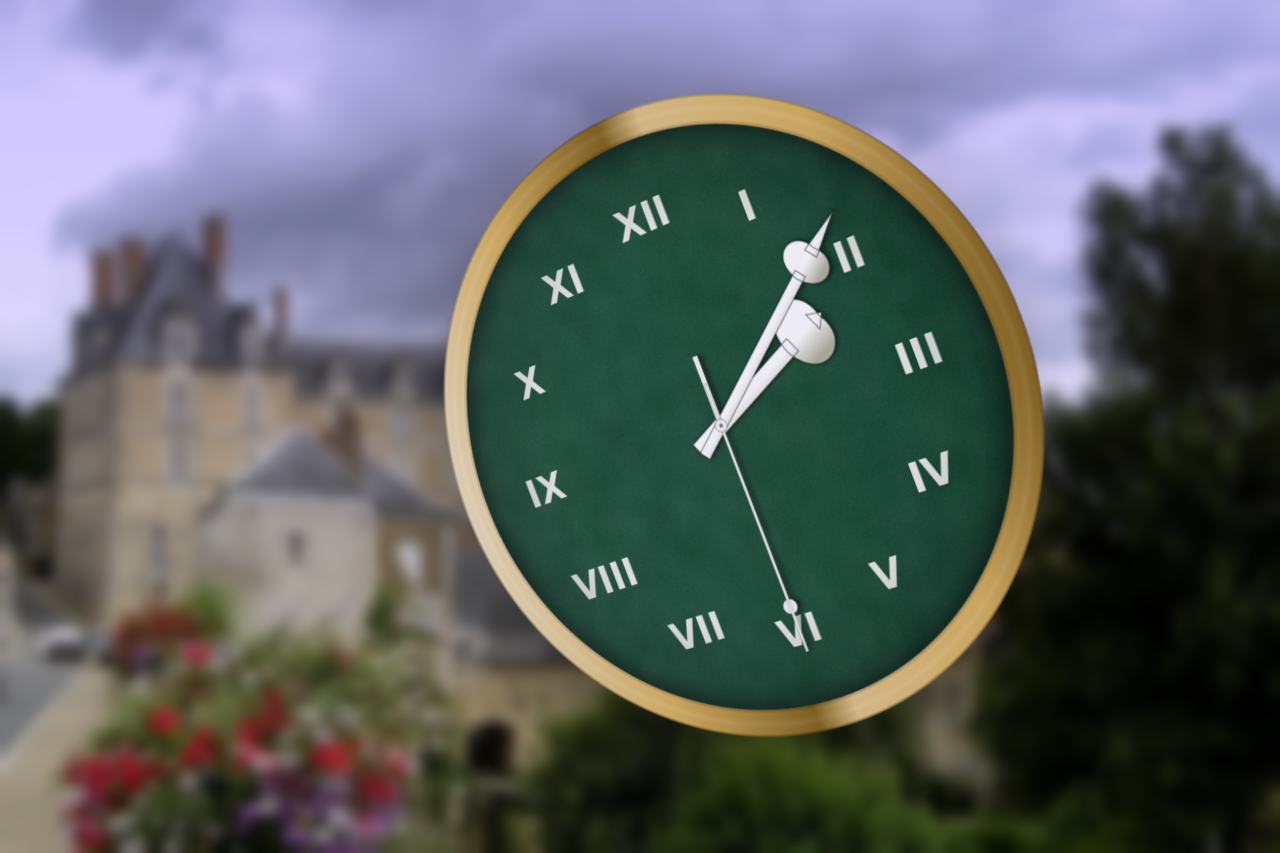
2:08:30
